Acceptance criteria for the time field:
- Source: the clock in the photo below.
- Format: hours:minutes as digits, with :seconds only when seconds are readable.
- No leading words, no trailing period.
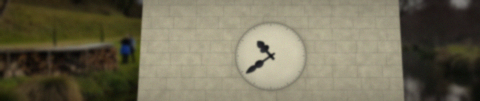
10:39
